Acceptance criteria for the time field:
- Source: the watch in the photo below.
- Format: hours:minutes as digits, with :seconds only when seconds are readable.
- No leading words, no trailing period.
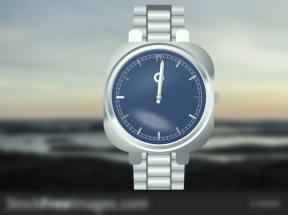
12:01
